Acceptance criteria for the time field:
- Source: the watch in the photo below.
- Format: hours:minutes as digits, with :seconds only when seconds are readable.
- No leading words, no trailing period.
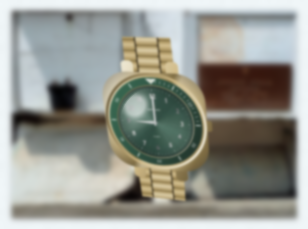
9:00
